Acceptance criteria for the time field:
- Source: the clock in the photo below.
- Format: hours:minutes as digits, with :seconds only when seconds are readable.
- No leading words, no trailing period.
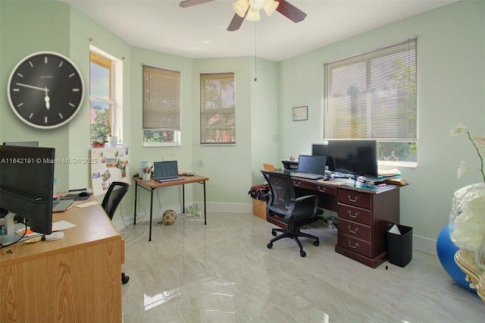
5:47
